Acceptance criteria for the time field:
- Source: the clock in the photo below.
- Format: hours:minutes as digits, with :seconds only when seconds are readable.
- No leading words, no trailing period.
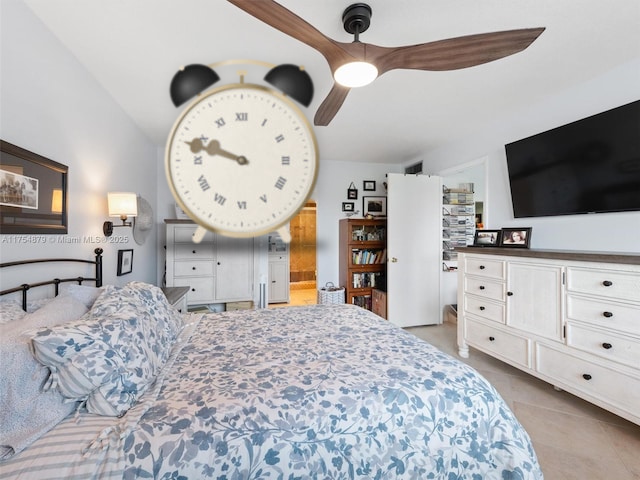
9:48
